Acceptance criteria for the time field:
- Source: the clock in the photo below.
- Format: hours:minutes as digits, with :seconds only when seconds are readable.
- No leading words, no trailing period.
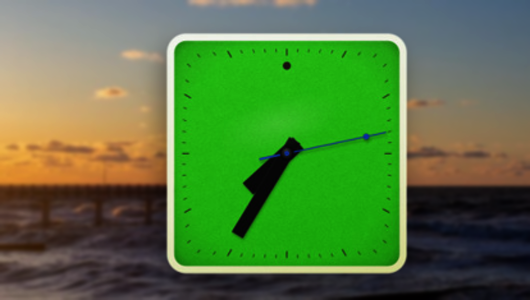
7:35:13
